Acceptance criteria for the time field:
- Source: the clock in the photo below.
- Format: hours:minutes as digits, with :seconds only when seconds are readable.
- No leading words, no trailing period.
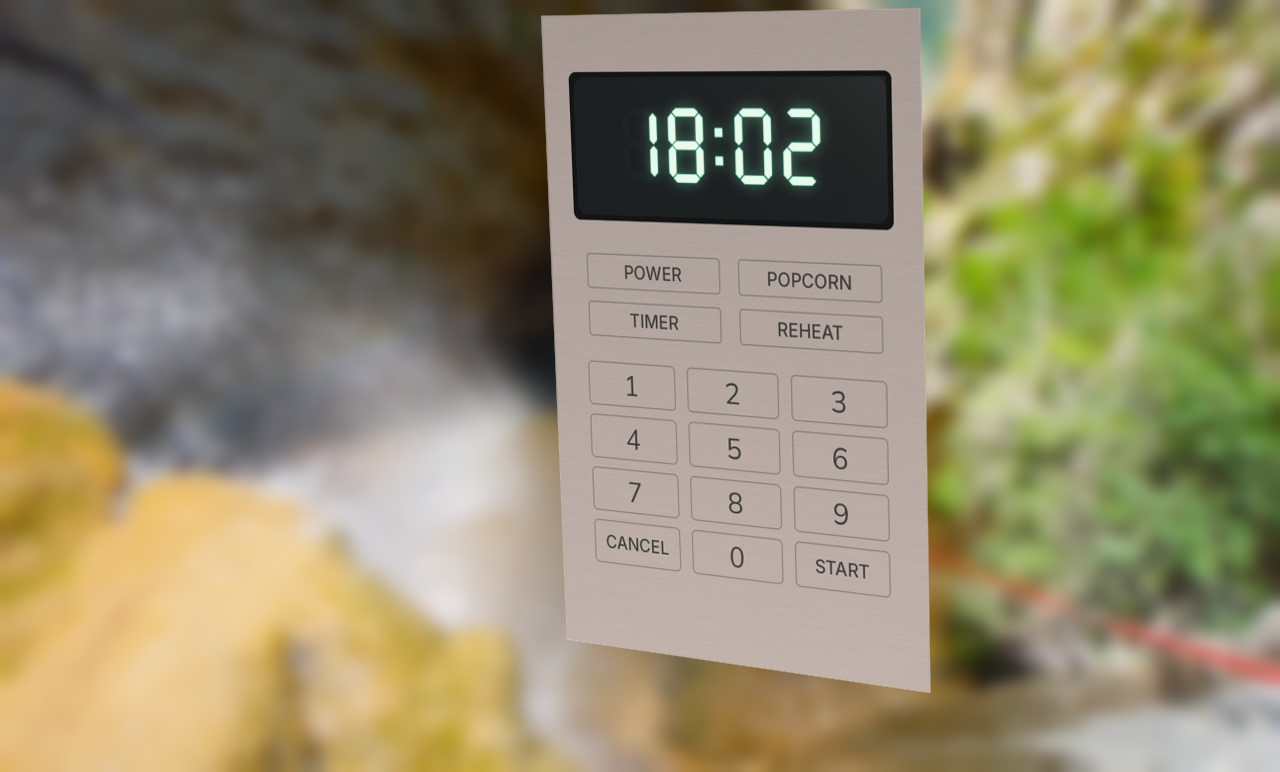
18:02
